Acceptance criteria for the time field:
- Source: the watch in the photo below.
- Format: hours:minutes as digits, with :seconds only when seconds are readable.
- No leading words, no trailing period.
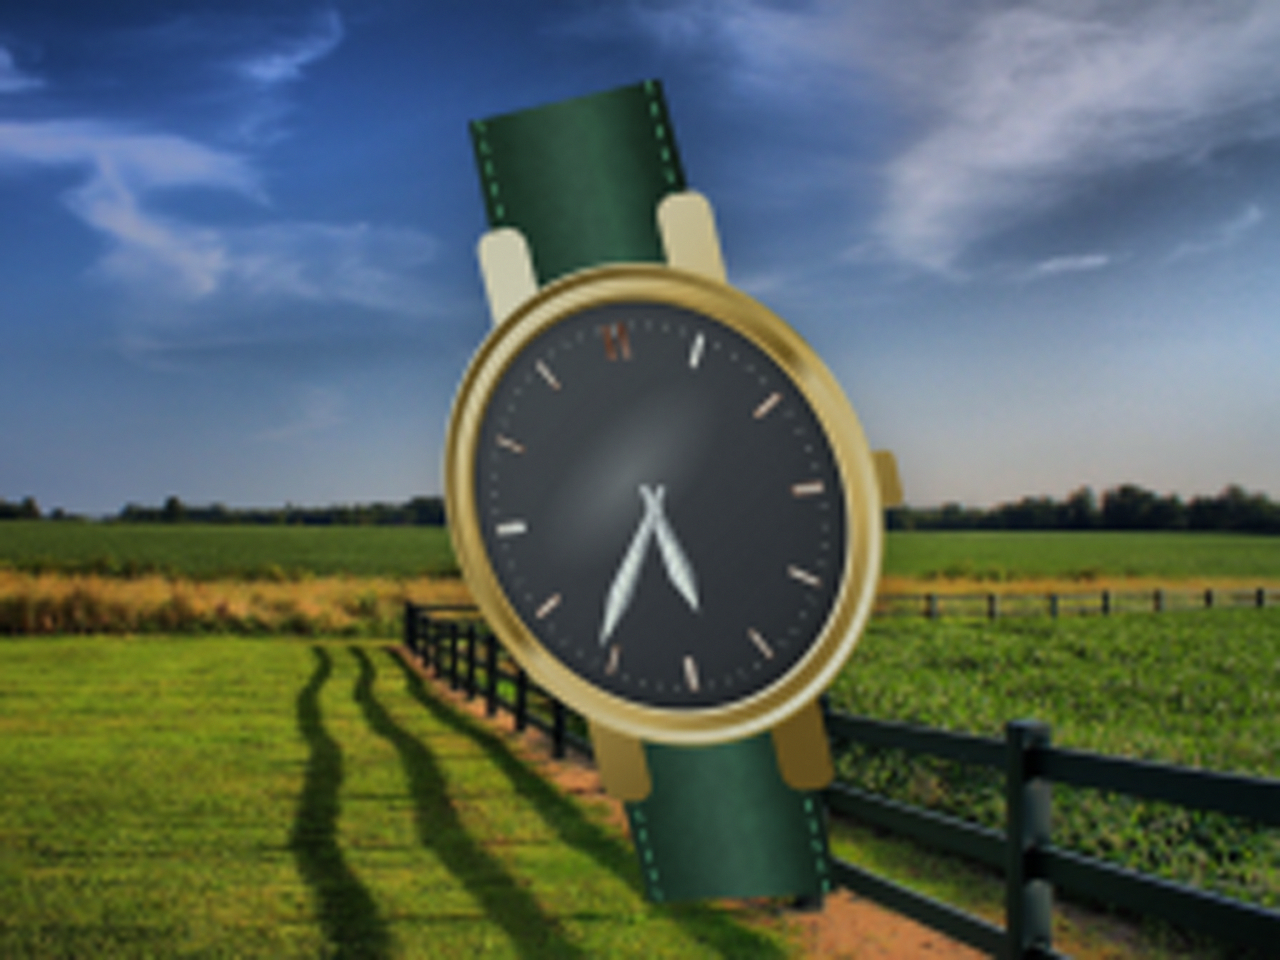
5:36
